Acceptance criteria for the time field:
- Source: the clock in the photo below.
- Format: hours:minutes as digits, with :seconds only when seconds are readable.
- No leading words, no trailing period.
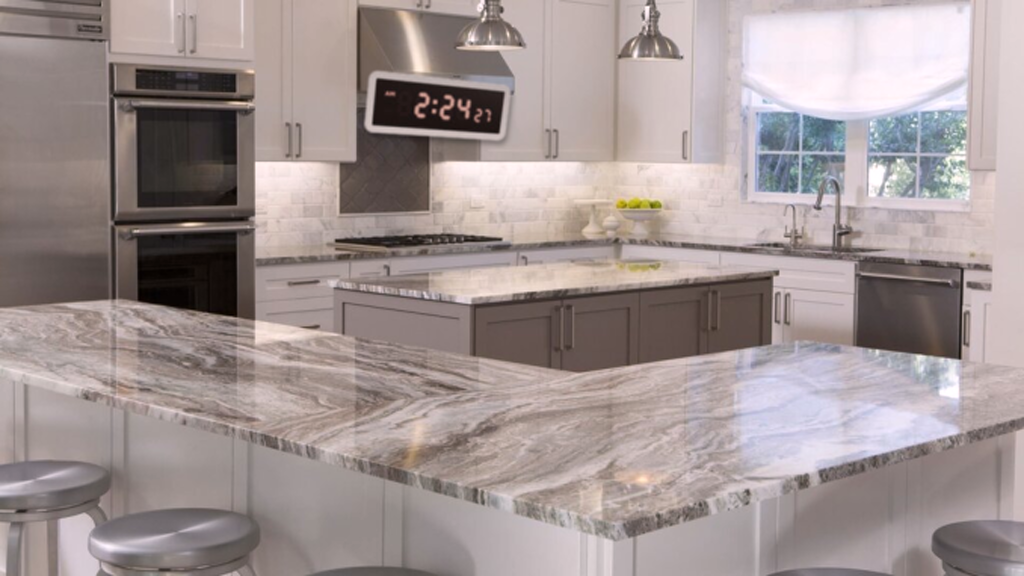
2:24:27
